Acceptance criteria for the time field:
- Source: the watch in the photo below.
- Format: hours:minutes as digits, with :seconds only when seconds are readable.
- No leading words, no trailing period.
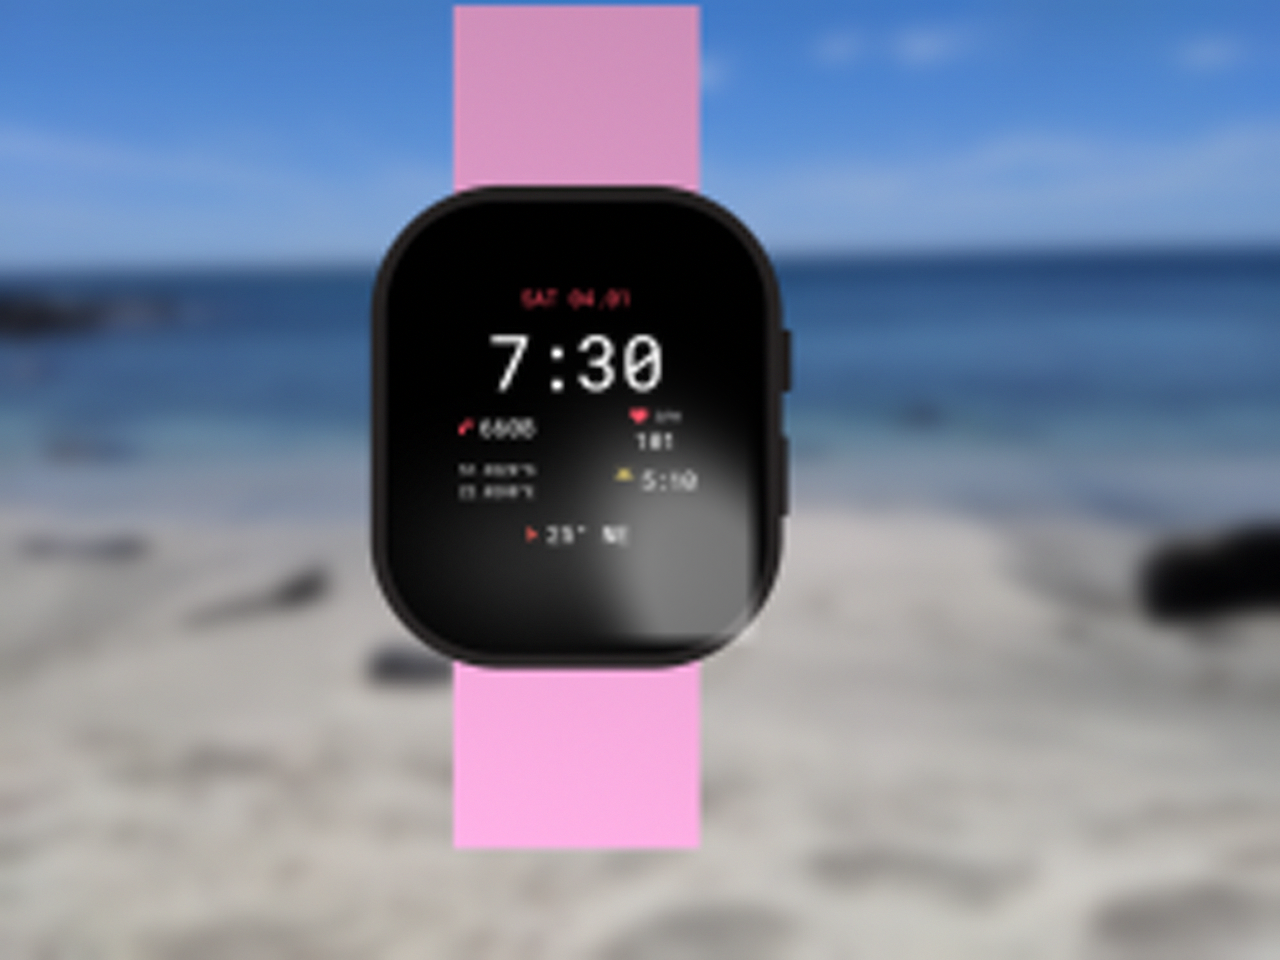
7:30
